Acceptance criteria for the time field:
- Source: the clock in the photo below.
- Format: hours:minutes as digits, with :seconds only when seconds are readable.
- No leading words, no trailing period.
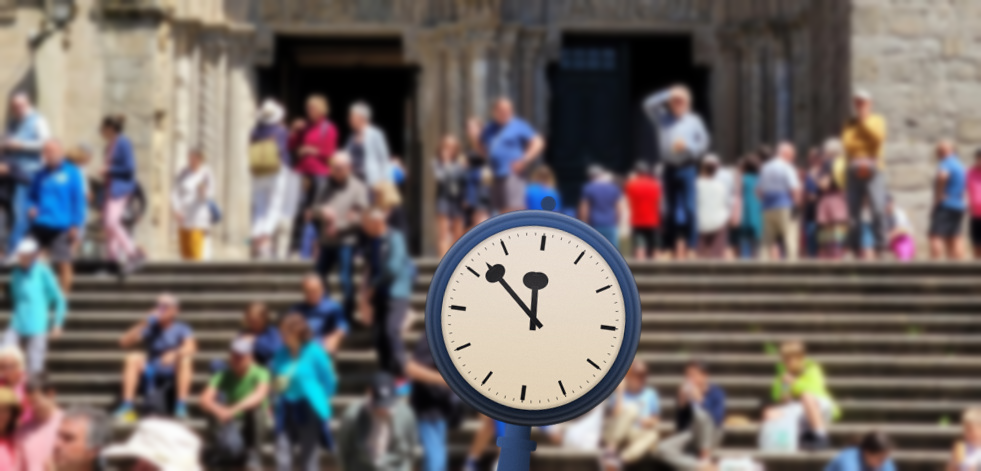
11:52
